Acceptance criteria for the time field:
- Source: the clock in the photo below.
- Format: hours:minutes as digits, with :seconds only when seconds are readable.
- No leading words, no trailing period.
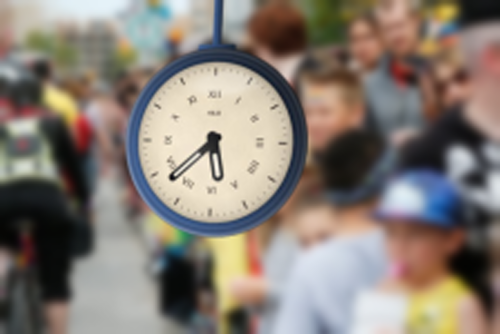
5:38
